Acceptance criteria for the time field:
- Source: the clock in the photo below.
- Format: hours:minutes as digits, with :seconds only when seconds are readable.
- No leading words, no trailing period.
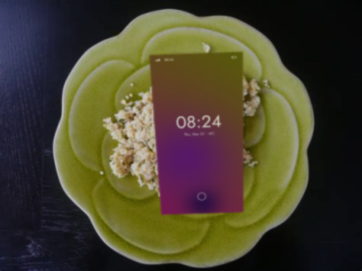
8:24
